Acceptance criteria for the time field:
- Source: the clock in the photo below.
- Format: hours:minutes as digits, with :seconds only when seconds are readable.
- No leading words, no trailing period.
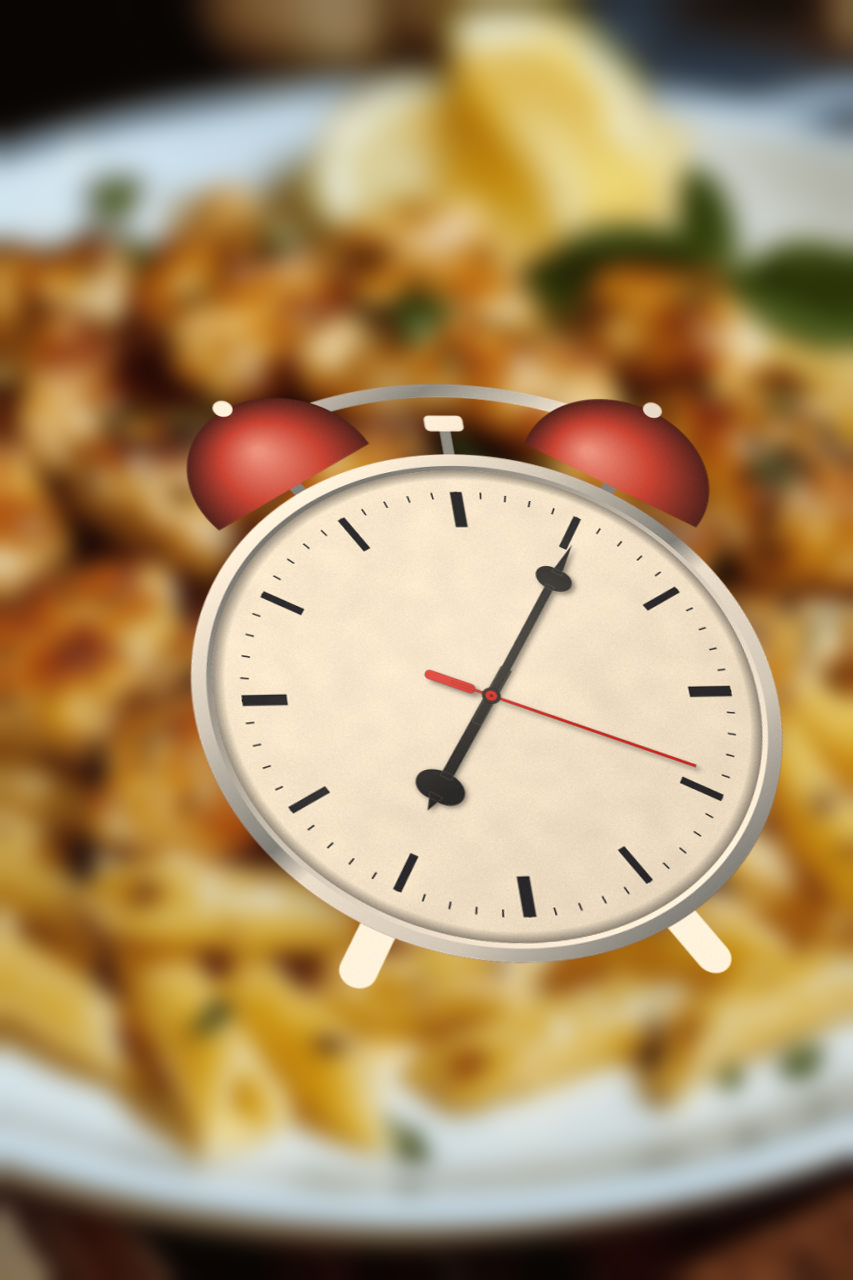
7:05:19
